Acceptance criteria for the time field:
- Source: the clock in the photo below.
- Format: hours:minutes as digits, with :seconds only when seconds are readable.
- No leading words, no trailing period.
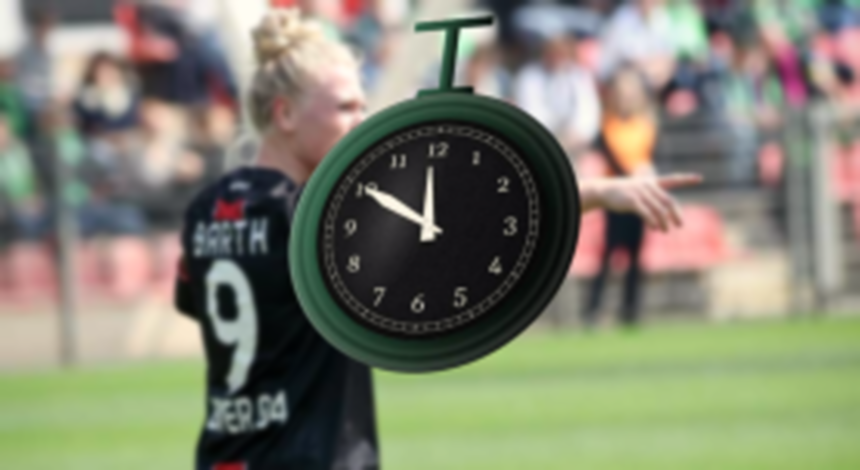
11:50
